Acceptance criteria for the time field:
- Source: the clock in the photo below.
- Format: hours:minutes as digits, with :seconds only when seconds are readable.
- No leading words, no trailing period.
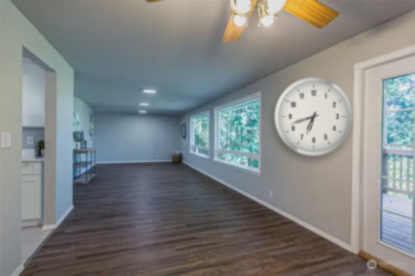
6:42
